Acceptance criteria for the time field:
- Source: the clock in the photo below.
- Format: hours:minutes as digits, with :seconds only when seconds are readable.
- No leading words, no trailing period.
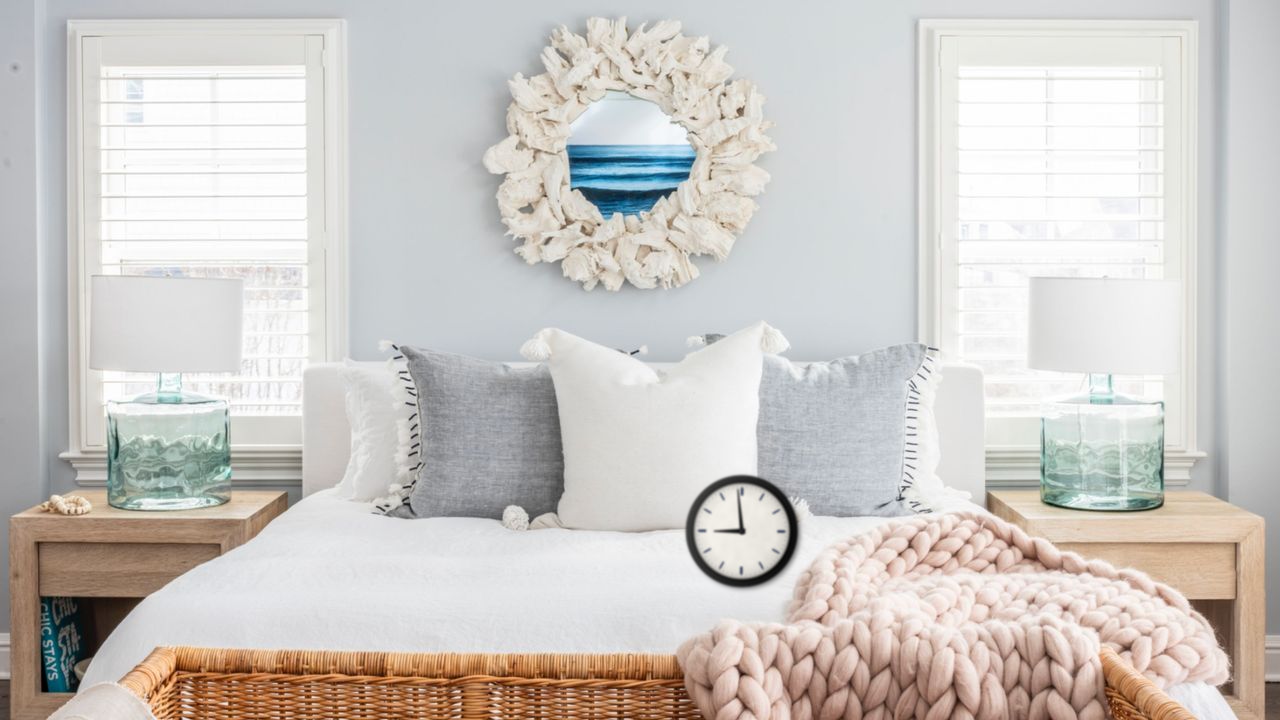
8:59
